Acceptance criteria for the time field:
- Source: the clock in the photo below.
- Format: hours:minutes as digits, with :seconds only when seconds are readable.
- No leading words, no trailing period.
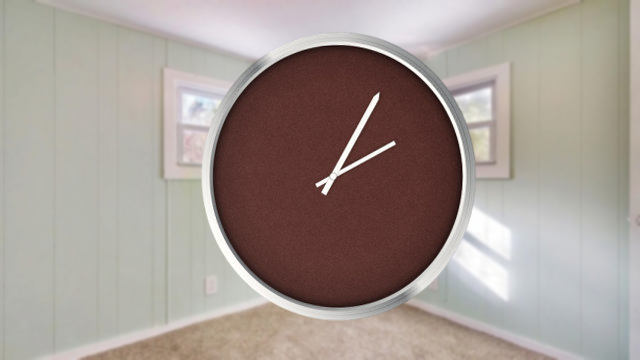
2:05
